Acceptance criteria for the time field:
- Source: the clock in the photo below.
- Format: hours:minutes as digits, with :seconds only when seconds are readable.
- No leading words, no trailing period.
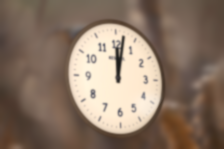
12:02
